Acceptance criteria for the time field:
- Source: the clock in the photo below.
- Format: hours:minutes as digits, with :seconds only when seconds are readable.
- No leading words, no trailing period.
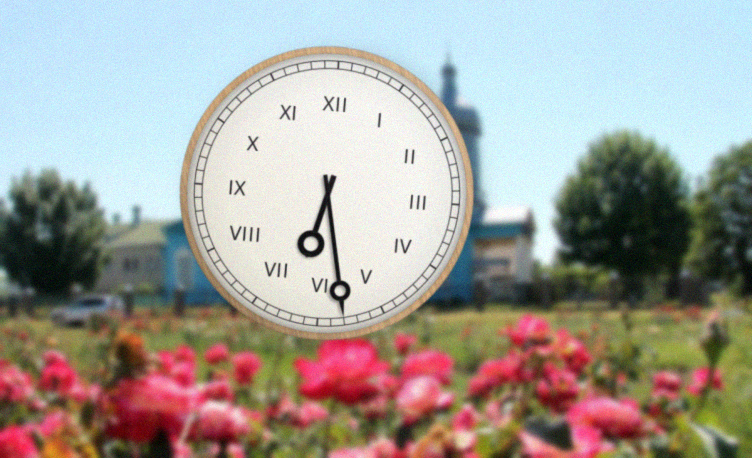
6:28
